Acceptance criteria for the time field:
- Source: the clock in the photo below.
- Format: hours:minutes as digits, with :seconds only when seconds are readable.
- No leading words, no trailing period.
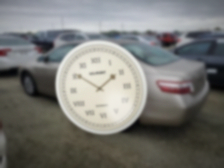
1:51
